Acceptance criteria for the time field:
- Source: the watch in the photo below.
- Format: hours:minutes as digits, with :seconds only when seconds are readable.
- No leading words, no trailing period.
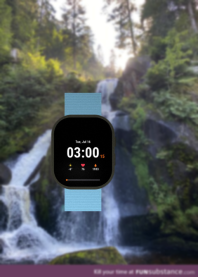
3:00
